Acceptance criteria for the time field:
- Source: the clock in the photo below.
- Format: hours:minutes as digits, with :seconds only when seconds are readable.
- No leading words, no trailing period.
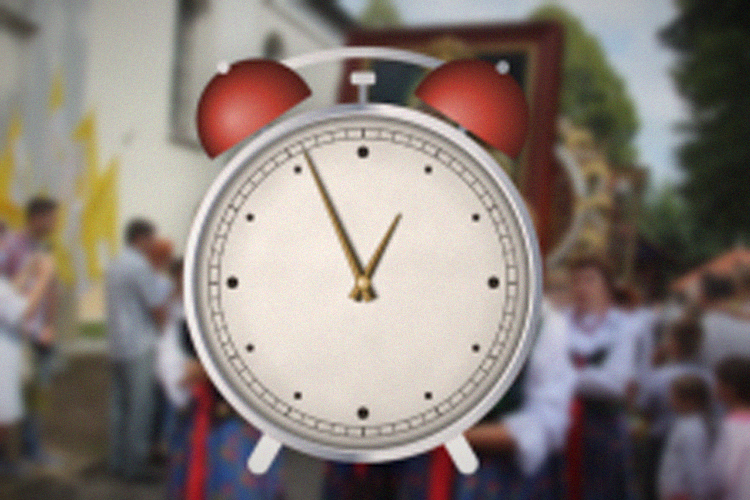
12:56
